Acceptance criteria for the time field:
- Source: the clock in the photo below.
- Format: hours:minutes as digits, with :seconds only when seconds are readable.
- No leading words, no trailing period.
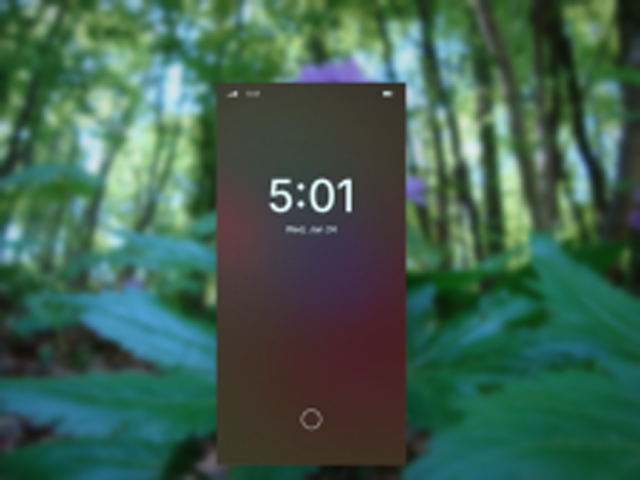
5:01
